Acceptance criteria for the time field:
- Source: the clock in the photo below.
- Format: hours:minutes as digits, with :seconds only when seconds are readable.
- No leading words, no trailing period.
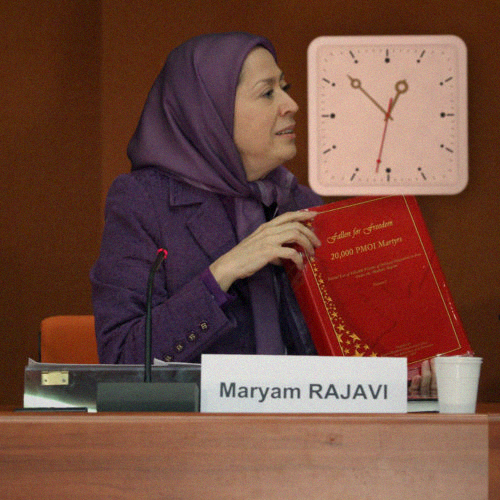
12:52:32
